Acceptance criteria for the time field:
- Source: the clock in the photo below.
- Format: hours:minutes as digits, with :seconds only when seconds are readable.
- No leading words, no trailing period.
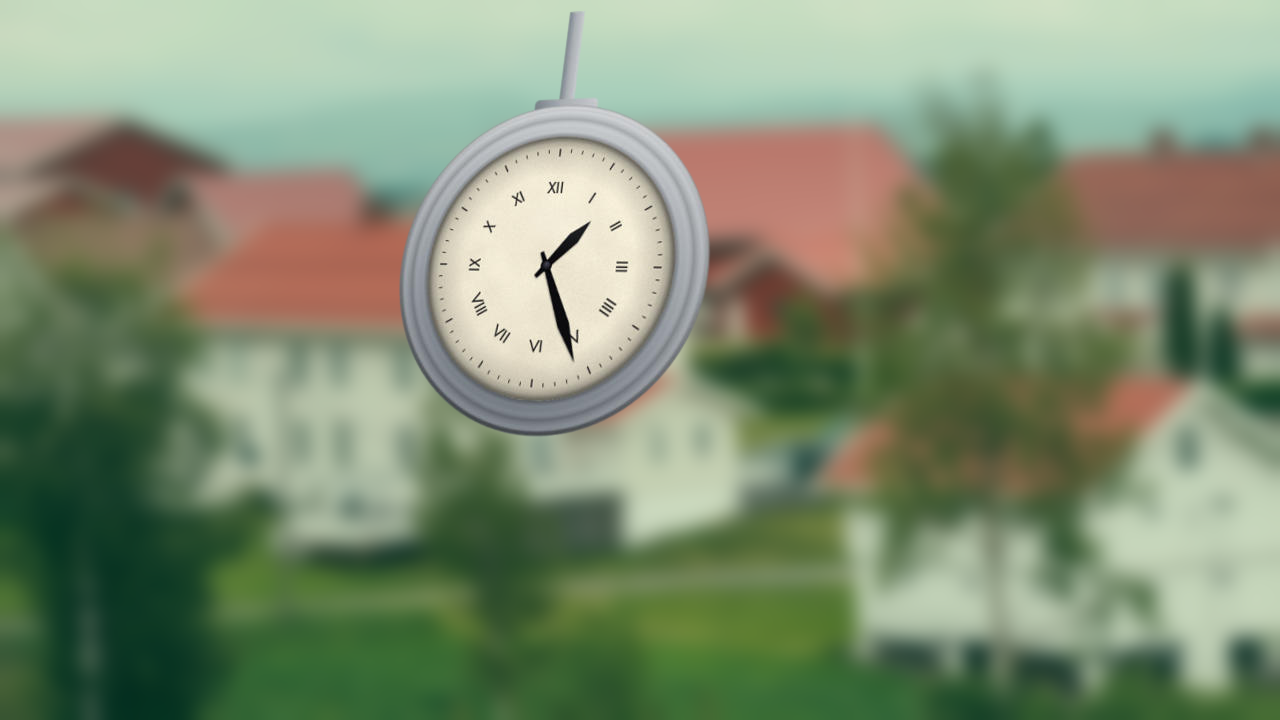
1:26
